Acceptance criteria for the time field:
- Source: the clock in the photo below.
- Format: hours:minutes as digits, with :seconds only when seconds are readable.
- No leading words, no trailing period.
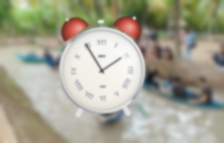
1:55
